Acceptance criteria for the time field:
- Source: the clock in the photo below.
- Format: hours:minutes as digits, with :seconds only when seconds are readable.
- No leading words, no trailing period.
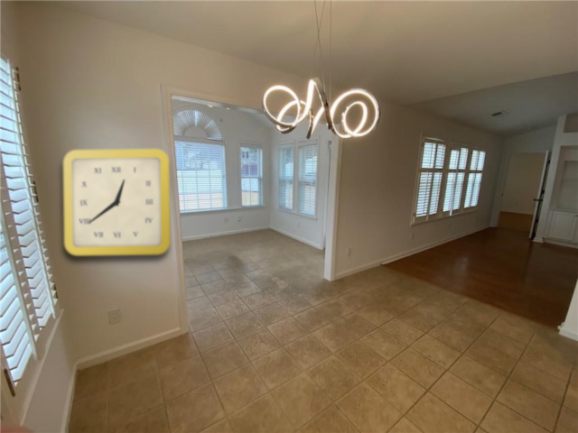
12:39
